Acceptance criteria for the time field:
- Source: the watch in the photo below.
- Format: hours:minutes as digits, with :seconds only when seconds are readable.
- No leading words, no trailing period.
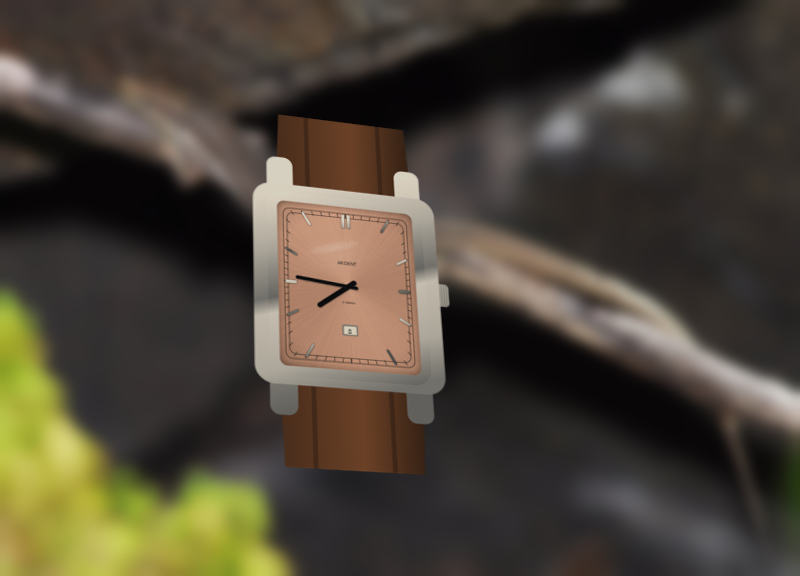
7:46
